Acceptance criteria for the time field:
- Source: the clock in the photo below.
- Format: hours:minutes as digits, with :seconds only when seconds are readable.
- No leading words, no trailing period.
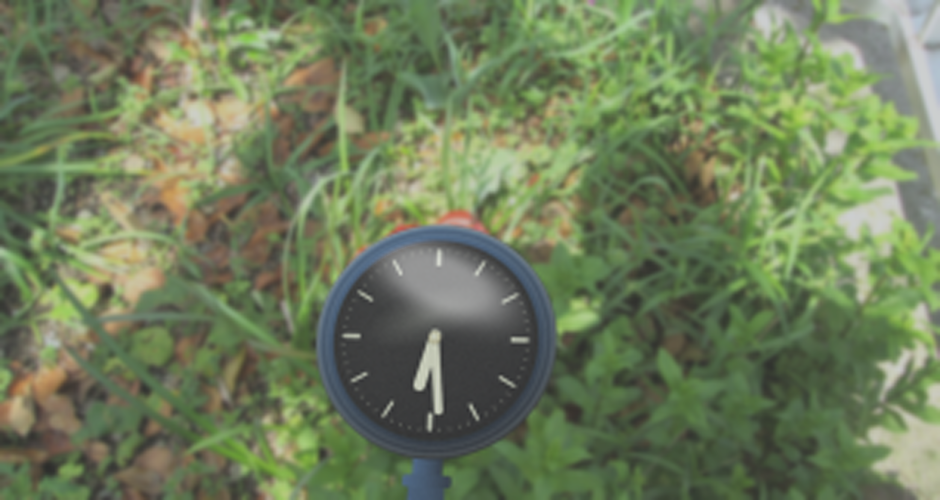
6:29
